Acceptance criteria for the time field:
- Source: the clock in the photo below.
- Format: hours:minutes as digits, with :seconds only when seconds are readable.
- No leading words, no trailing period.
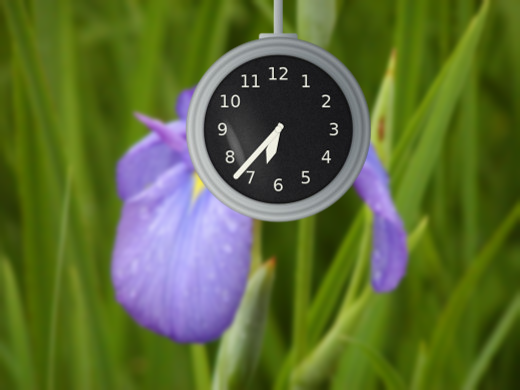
6:37
